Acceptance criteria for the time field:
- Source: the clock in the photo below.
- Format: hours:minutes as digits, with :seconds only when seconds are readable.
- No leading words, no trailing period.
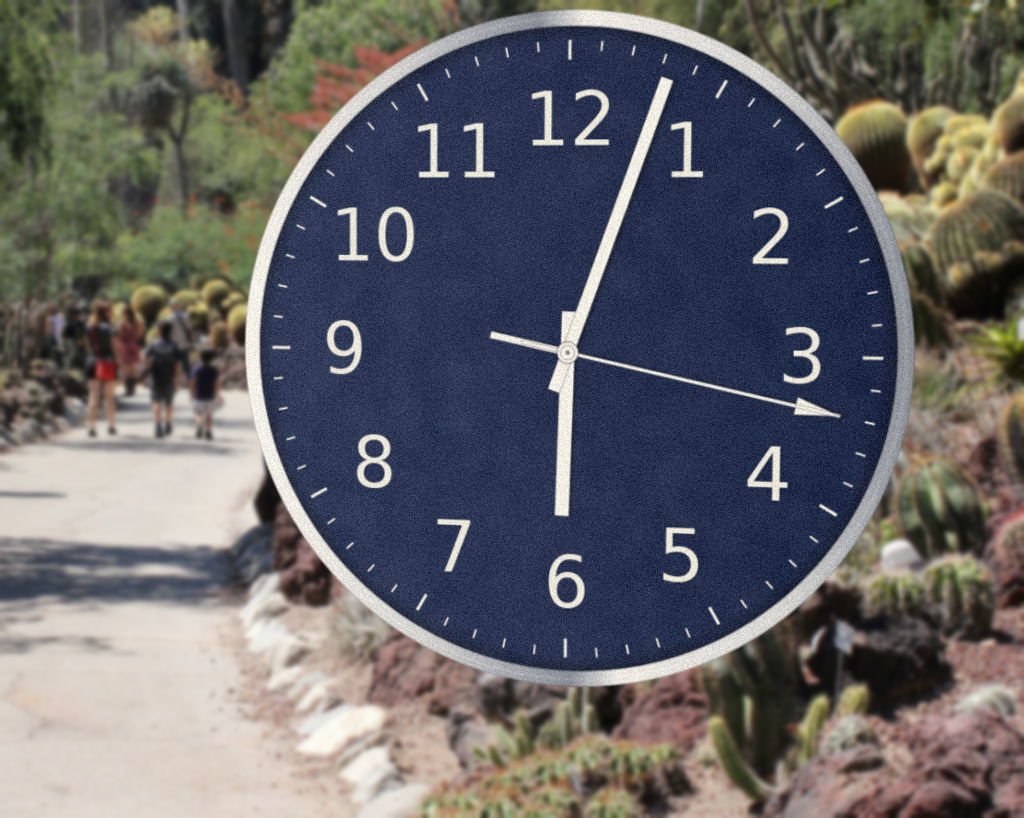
6:03:17
